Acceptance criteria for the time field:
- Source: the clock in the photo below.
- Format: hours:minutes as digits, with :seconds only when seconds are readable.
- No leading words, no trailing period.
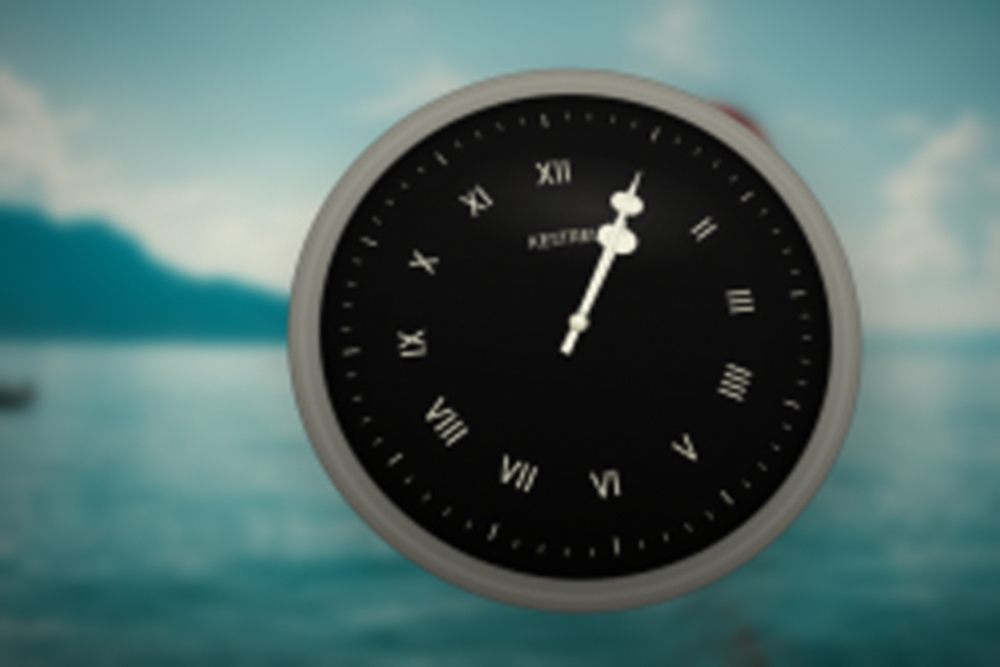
1:05
